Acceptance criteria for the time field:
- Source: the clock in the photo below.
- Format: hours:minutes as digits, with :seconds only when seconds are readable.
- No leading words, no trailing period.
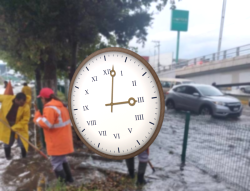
3:02
